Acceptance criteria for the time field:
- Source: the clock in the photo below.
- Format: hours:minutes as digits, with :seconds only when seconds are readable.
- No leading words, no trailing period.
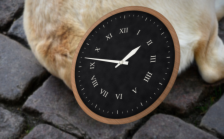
1:47
